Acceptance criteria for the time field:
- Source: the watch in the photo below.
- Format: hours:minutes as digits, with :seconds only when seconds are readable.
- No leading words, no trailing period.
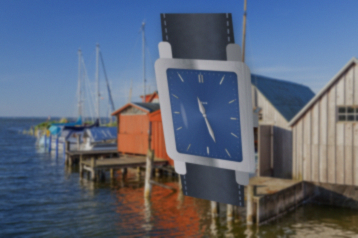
11:27
